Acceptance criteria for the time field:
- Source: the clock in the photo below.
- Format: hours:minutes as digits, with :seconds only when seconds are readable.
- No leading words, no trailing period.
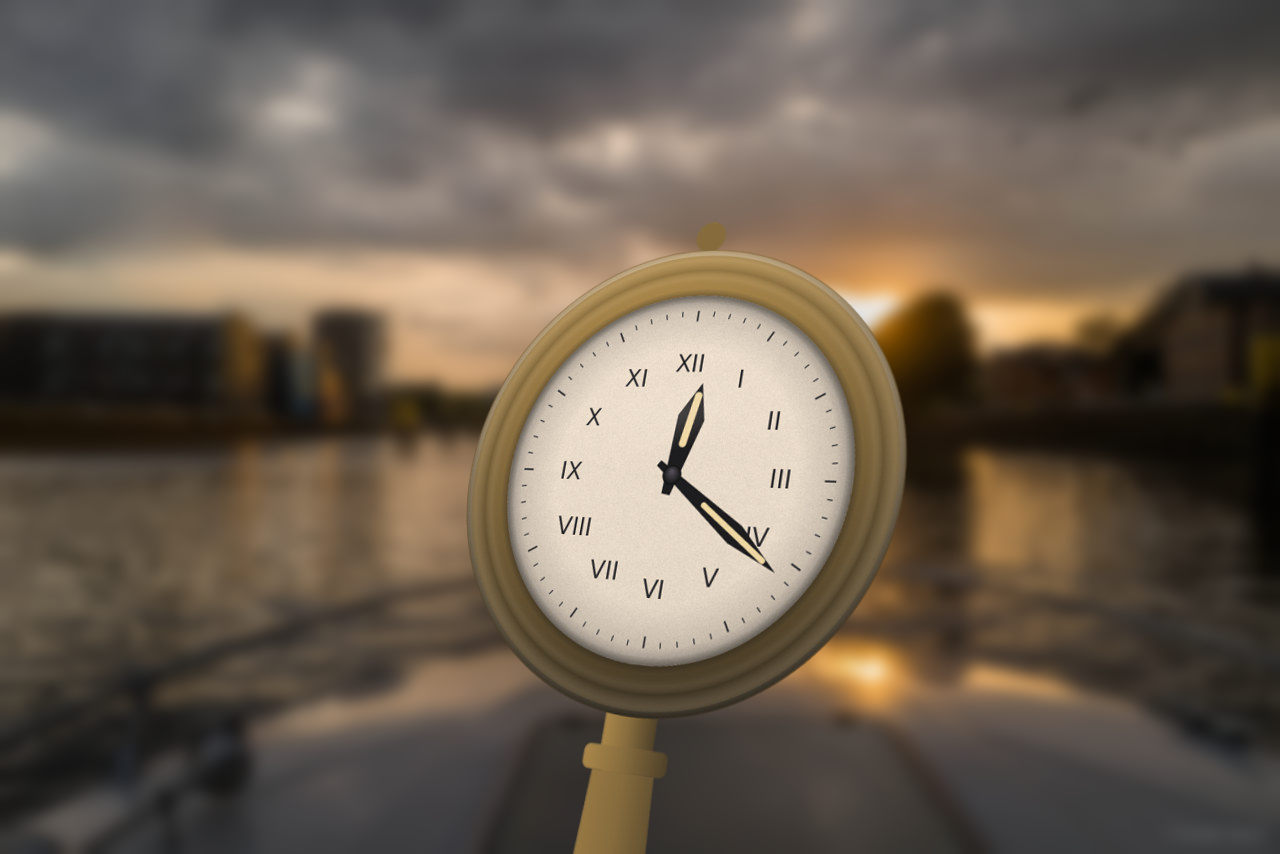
12:21
